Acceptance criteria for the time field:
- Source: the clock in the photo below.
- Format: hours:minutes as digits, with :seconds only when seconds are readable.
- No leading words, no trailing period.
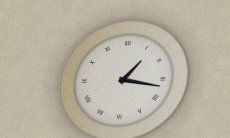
1:17
